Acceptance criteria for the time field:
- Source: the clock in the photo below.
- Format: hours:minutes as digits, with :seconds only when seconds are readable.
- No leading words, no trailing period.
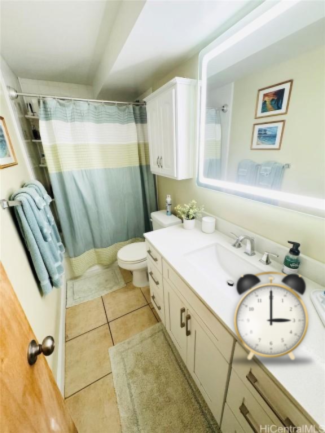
3:00
